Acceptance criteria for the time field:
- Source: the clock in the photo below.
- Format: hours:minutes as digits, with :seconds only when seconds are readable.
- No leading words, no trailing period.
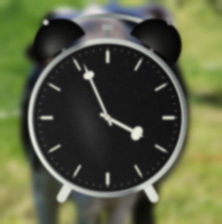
3:56
